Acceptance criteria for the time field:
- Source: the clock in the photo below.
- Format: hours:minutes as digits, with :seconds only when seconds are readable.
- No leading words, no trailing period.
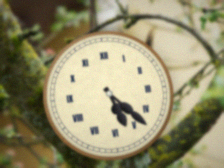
5:23
